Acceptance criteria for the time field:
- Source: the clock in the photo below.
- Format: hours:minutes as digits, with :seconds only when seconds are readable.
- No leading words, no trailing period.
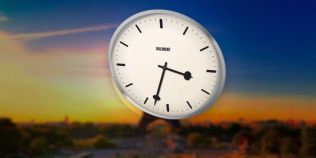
3:33
